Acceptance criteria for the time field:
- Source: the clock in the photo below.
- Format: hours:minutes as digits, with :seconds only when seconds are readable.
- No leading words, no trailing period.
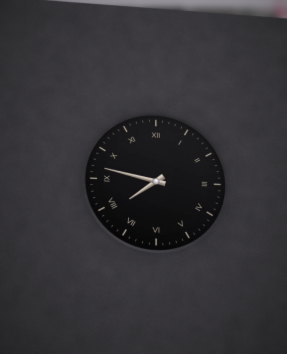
7:47
